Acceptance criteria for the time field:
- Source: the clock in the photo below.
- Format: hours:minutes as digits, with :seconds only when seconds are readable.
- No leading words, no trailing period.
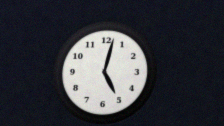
5:02
